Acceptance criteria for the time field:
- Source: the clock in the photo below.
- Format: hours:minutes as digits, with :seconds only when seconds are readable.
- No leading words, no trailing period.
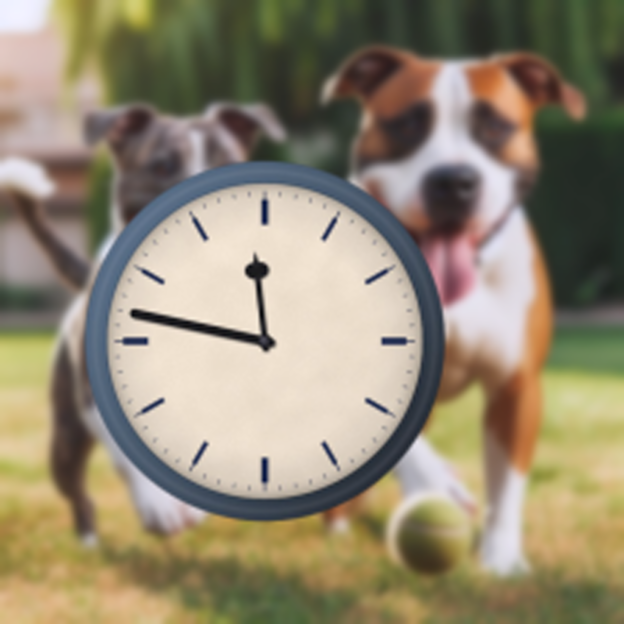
11:47
